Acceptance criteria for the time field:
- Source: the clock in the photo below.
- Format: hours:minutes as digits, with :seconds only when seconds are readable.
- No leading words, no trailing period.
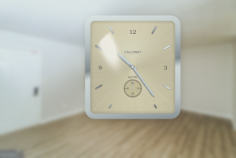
10:24
